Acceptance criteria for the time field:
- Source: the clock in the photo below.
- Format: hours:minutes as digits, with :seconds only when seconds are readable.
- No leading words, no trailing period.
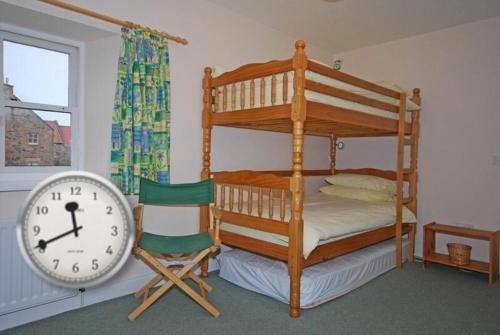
11:41
